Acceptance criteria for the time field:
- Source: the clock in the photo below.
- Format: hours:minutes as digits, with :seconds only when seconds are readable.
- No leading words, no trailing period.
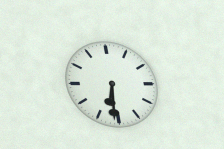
6:31
